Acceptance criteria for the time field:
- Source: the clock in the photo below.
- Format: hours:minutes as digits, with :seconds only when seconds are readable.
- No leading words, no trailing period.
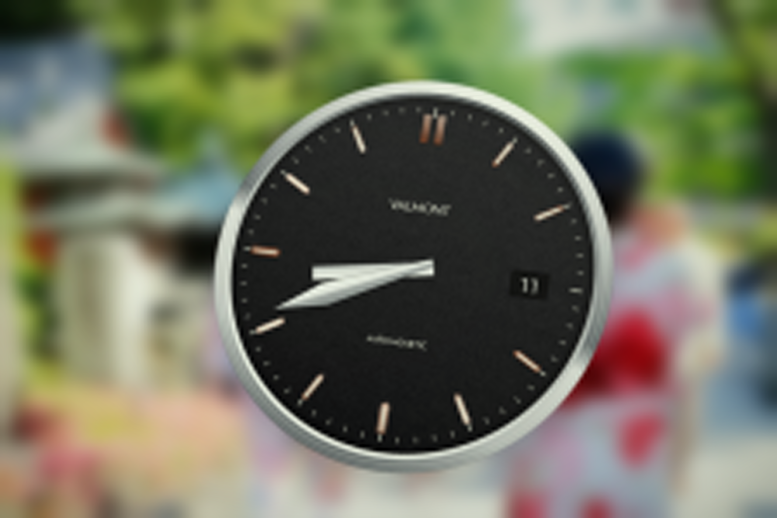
8:41
